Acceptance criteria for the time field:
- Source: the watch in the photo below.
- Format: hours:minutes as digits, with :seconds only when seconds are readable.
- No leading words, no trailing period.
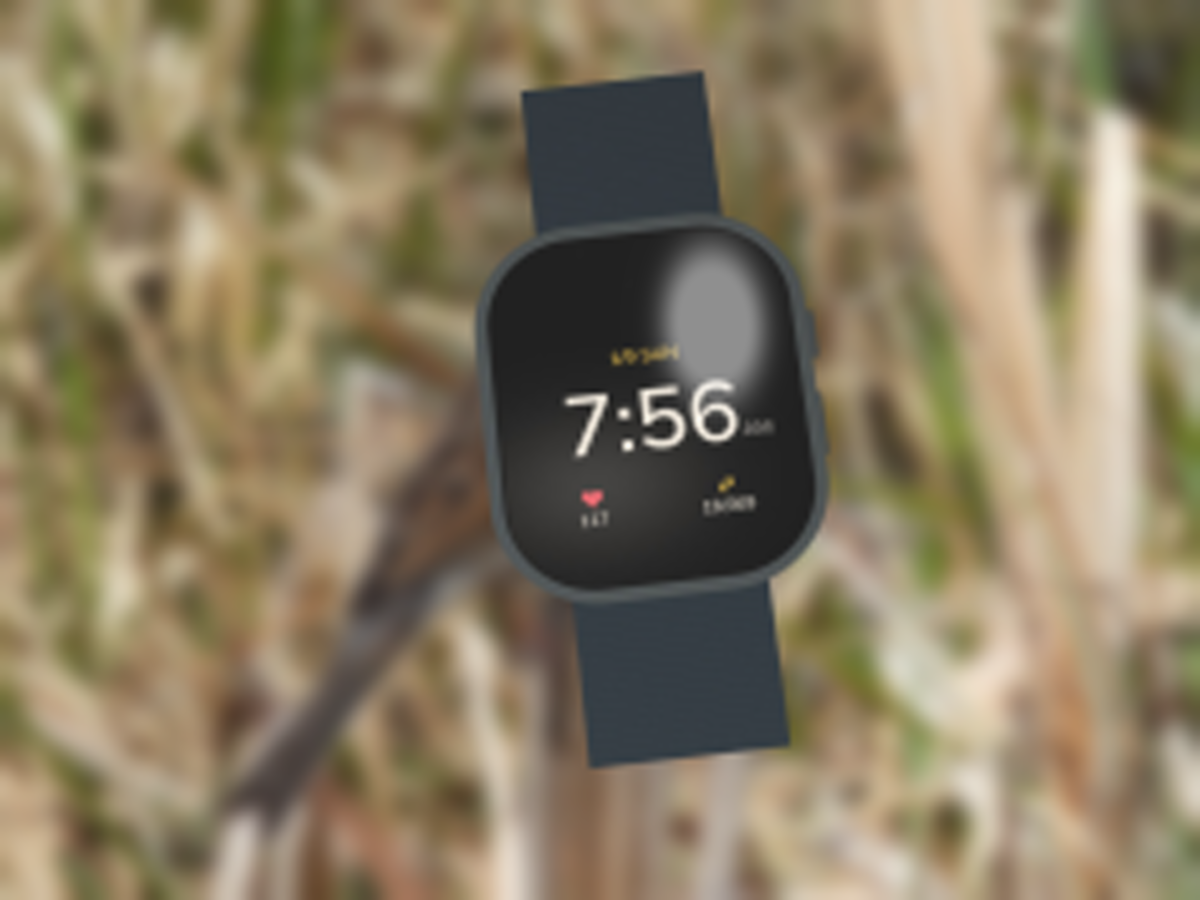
7:56
